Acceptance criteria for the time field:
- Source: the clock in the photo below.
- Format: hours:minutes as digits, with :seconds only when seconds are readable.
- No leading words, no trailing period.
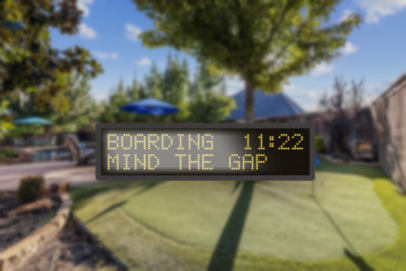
11:22
